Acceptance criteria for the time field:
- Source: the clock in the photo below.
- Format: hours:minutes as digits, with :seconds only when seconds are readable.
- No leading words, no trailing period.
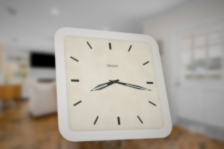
8:17
